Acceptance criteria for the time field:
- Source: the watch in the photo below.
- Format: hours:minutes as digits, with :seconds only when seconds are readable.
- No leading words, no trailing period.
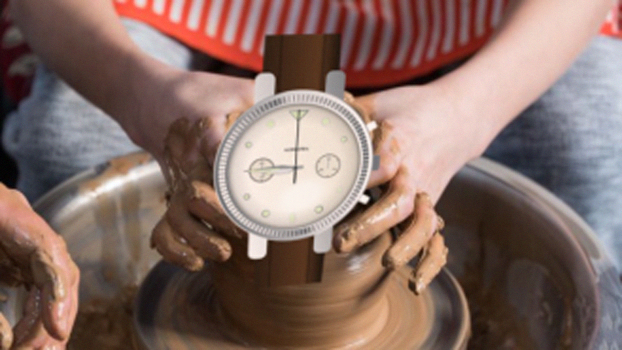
8:45
